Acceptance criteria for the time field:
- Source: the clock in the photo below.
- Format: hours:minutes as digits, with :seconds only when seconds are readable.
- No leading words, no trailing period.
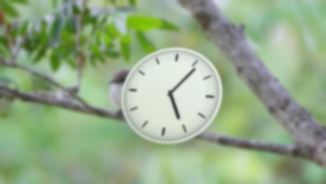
5:06
